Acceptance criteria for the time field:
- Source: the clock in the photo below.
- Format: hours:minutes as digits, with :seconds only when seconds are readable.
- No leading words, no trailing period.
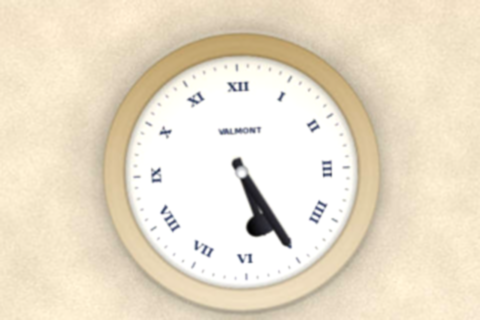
5:25
